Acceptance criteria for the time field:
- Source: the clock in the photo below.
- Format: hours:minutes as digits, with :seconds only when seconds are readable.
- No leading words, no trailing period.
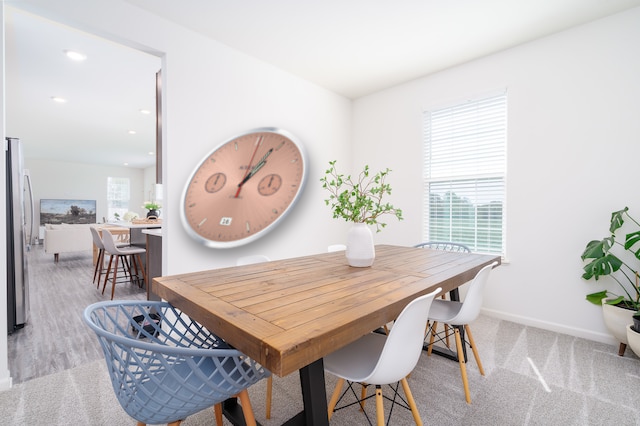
1:04
